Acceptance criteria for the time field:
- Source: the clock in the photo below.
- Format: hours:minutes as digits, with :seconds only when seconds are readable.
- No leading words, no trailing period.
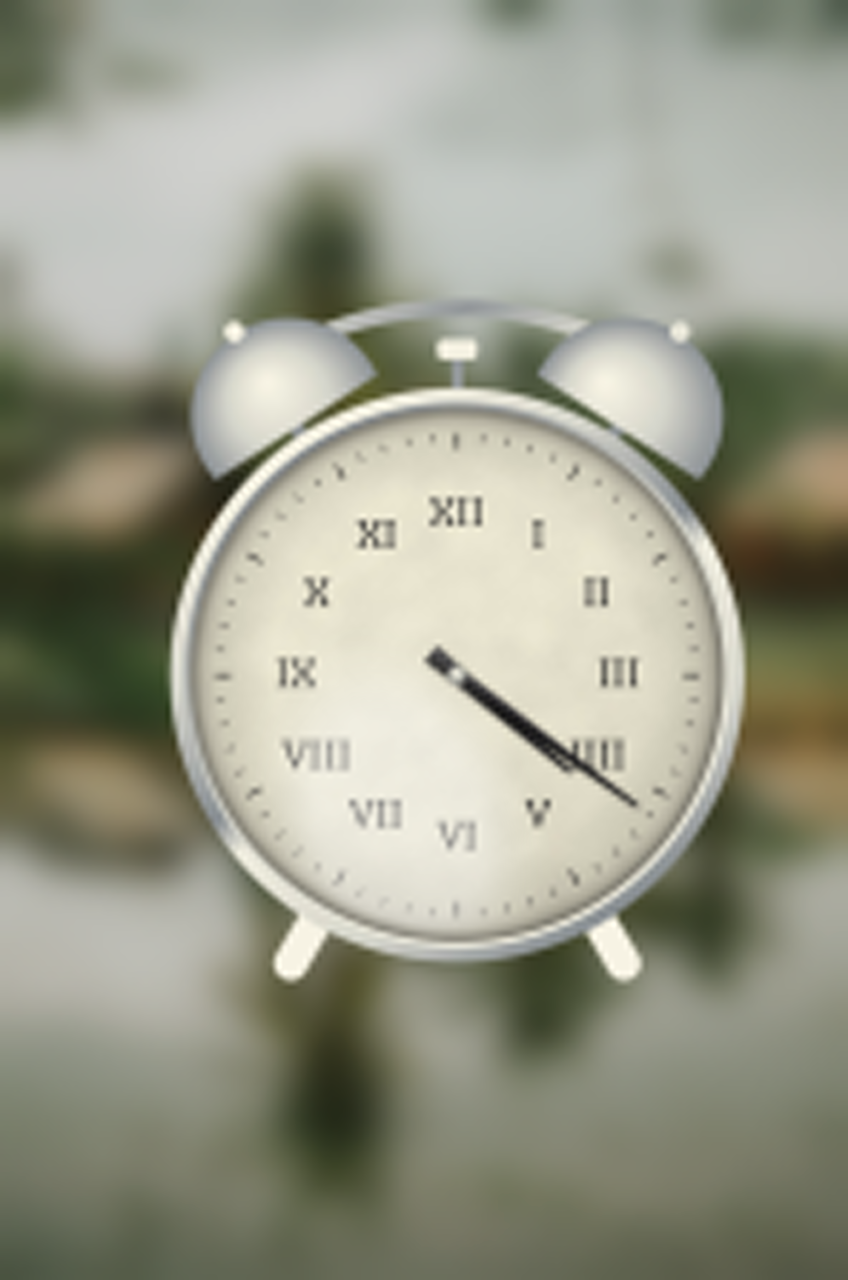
4:21
